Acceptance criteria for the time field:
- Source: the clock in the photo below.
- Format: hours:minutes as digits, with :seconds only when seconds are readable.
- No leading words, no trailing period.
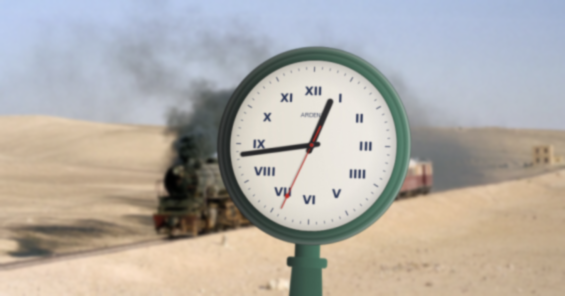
12:43:34
